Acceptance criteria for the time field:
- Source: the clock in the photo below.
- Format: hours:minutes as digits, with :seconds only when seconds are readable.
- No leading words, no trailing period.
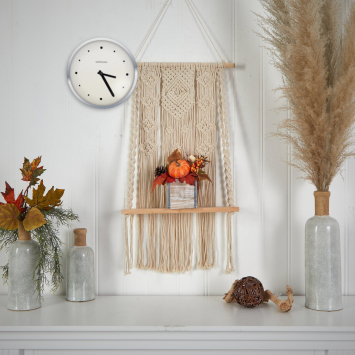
3:25
